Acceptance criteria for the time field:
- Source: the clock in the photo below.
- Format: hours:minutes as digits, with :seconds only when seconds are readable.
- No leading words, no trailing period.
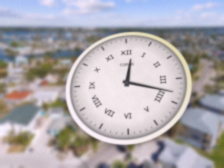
12:18
